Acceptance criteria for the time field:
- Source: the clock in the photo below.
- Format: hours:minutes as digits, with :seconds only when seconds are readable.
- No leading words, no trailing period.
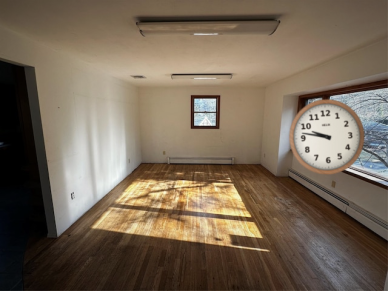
9:47
